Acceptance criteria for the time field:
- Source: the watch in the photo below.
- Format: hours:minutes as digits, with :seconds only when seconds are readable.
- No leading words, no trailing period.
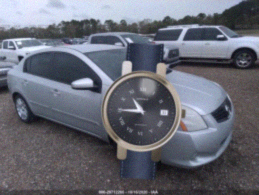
10:45
